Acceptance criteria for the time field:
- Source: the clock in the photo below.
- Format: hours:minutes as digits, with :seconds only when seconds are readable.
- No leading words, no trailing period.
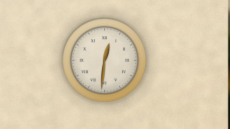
12:31
